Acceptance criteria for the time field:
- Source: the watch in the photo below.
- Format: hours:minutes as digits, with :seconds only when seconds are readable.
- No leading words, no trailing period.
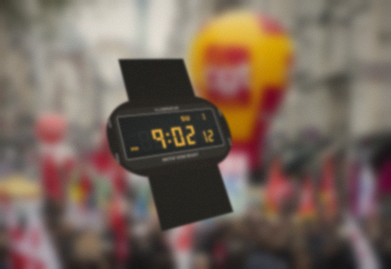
9:02:12
